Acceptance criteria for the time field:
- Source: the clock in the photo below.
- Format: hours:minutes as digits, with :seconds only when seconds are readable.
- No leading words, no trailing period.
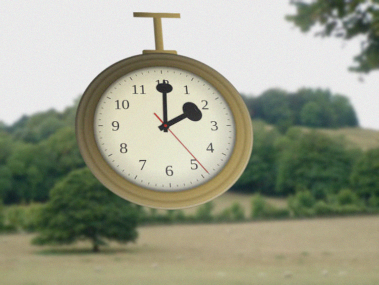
2:00:24
